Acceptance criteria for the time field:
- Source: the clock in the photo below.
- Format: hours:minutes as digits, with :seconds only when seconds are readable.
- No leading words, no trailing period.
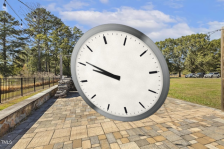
9:51
